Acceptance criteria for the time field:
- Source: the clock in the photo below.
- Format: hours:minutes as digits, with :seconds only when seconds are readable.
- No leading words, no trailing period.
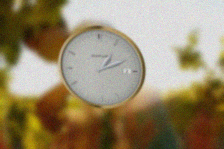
1:11
